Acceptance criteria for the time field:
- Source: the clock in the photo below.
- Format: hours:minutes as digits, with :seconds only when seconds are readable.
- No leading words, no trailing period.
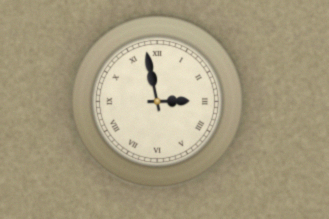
2:58
